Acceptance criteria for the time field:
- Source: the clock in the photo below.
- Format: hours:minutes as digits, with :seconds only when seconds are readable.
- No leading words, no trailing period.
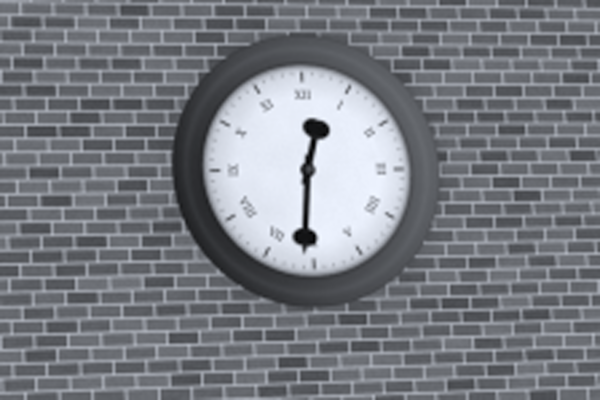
12:31
